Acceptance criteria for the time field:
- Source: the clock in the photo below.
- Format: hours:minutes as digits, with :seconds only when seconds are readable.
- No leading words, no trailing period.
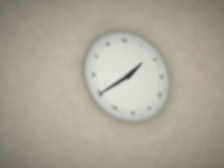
1:40
